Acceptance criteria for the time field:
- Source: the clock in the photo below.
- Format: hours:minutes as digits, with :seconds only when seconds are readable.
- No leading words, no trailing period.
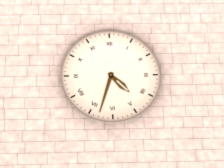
4:33
